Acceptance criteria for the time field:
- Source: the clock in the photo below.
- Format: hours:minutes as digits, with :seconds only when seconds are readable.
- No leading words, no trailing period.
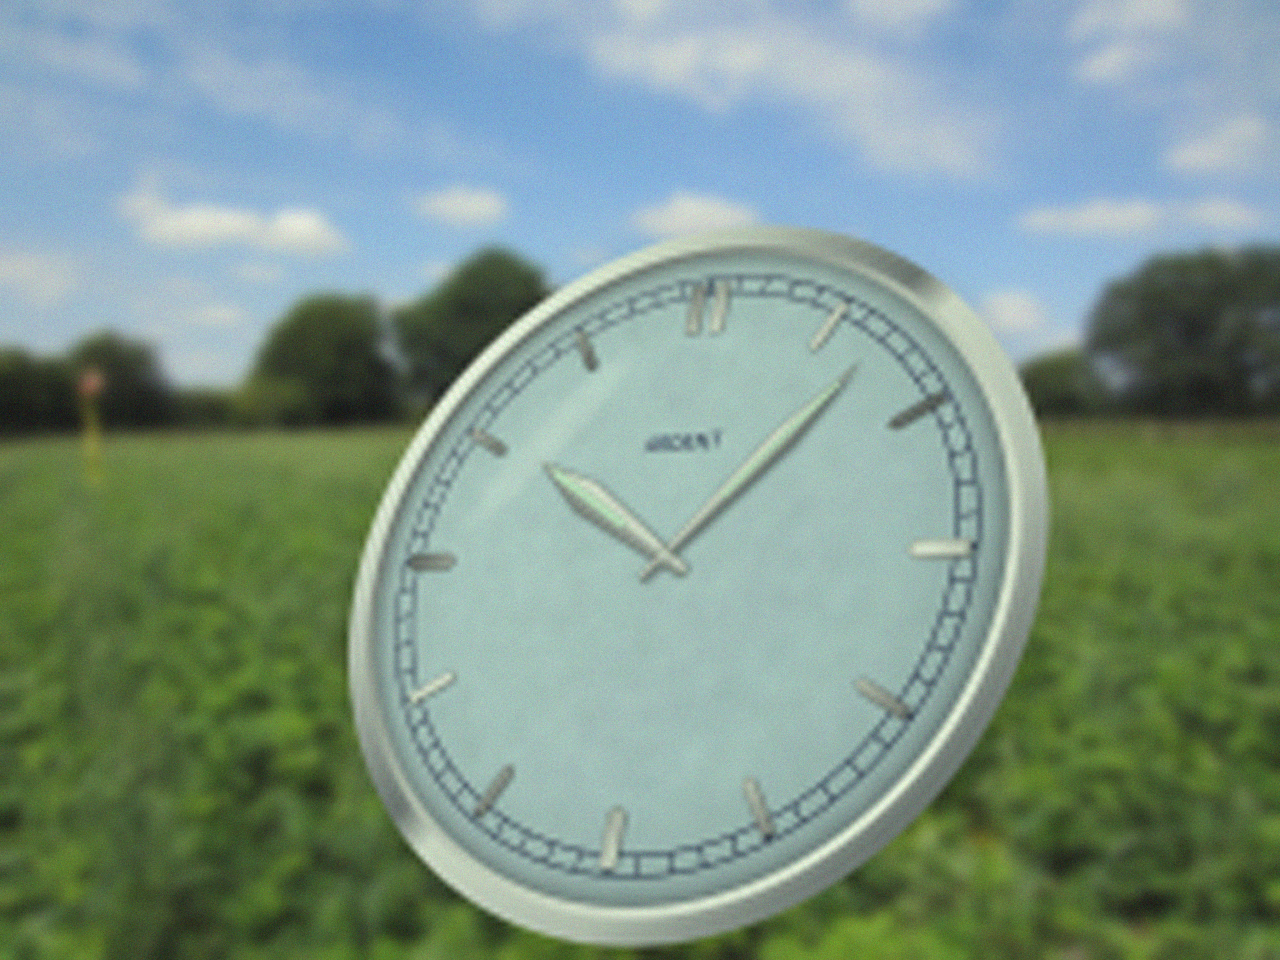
10:07
